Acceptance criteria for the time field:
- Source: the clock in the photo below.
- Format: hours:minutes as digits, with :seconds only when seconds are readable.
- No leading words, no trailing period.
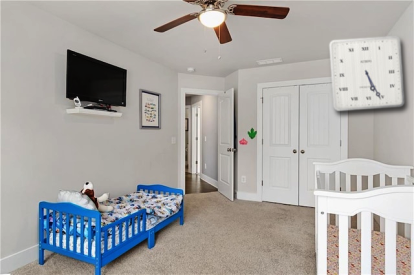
5:26
